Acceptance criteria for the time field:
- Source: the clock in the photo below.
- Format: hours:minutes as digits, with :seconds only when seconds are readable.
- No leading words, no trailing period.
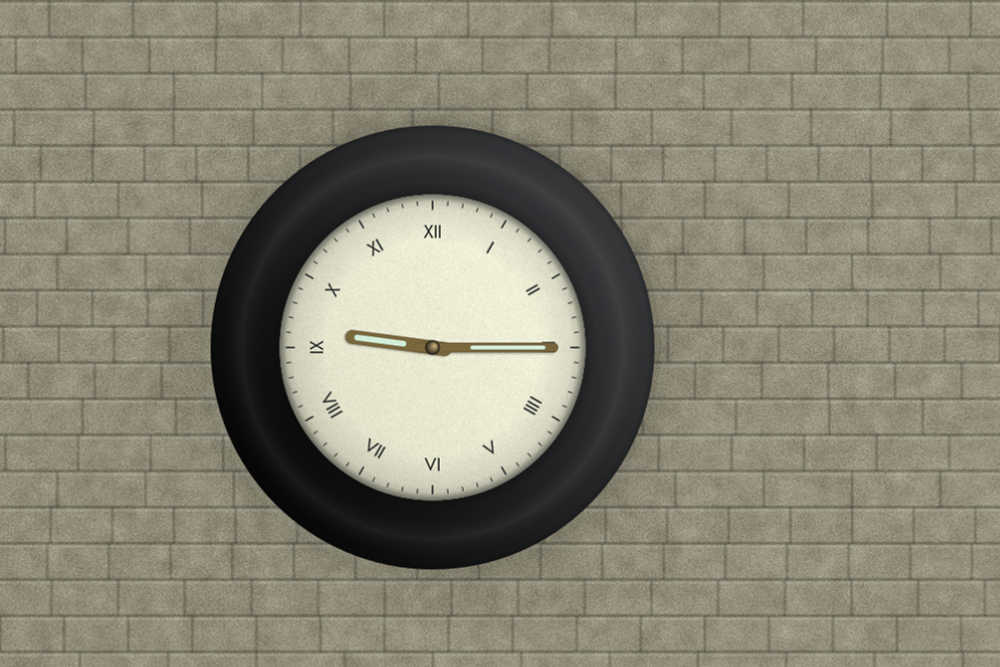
9:15
